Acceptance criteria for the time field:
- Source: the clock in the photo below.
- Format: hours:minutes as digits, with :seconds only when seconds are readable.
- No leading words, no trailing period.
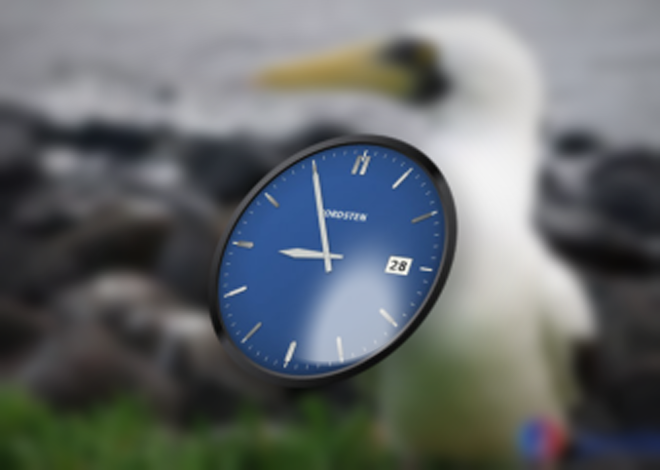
8:55
